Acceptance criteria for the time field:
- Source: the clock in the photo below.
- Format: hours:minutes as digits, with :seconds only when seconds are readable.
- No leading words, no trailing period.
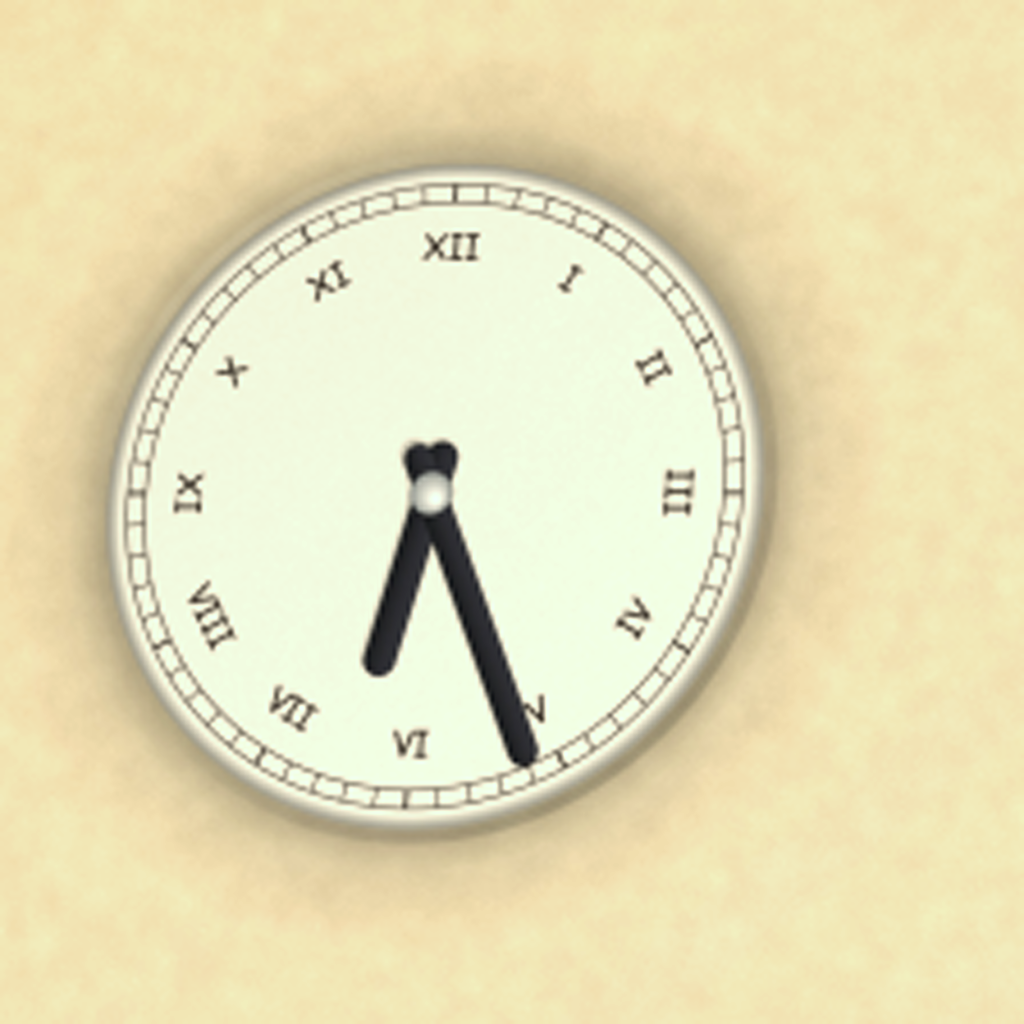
6:26
